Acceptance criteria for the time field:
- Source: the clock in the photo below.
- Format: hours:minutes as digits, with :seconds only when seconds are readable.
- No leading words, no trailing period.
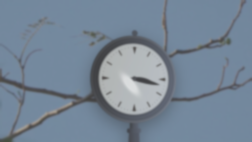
3:17
